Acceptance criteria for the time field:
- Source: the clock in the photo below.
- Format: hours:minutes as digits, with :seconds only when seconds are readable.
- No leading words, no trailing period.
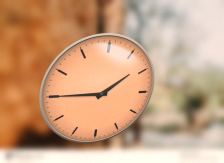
1:45
